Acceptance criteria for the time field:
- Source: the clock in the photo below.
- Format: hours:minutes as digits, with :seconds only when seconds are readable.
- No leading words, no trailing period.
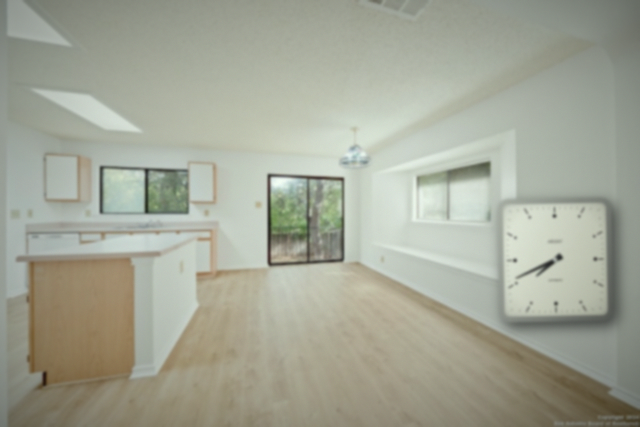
7:41
